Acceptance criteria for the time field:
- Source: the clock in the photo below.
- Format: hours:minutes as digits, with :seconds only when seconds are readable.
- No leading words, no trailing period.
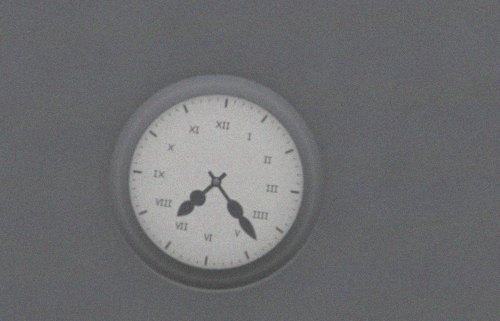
7:23
